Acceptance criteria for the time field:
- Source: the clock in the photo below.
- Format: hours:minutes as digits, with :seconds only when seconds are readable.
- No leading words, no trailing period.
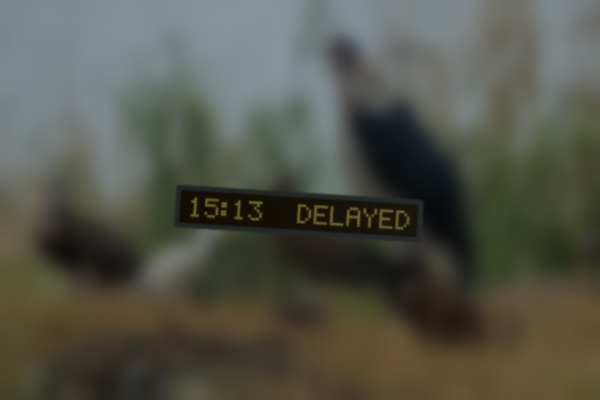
15:13
